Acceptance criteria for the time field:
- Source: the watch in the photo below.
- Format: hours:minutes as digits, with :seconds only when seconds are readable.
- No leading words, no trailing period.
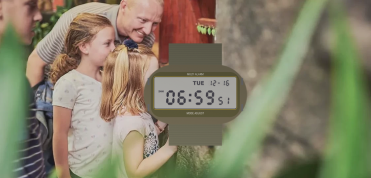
6:59:51
